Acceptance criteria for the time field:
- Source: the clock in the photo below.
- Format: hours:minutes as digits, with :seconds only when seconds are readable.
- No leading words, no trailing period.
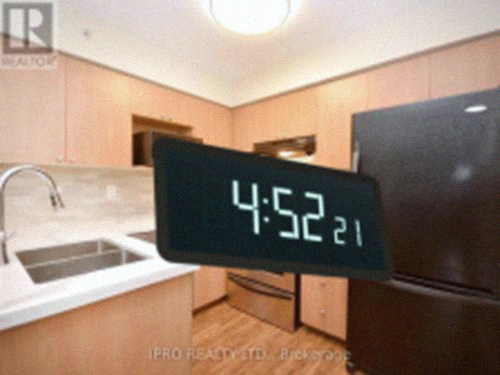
4:52:21
